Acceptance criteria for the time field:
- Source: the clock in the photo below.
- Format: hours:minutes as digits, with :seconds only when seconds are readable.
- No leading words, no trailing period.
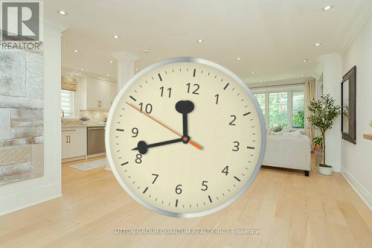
11:41:49
